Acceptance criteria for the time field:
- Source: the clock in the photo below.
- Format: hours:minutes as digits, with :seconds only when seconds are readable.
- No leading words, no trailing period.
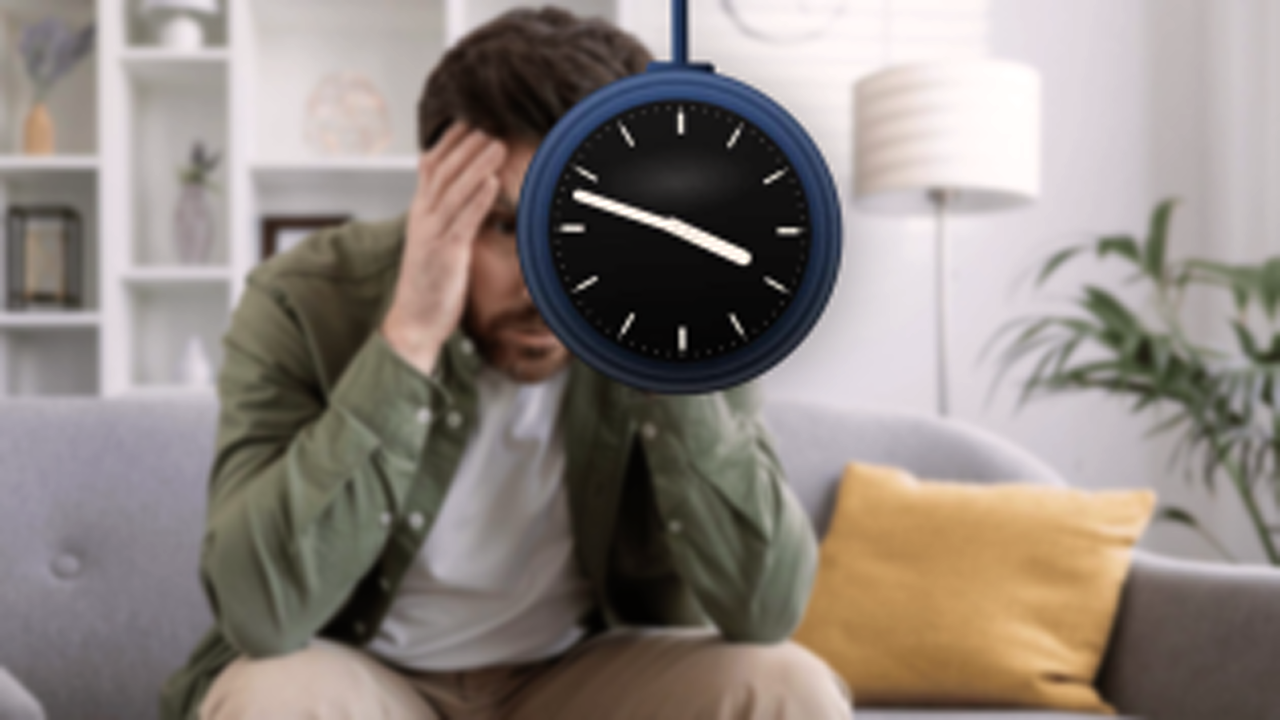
3:48
